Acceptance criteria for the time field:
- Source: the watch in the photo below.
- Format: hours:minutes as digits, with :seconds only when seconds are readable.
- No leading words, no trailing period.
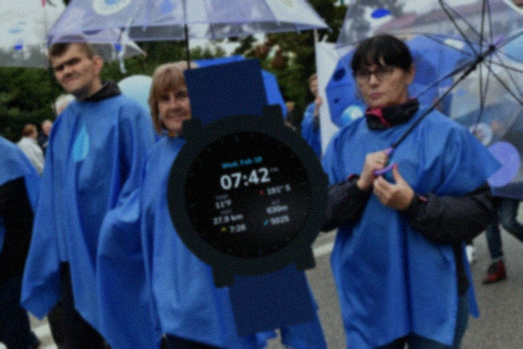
7:42
